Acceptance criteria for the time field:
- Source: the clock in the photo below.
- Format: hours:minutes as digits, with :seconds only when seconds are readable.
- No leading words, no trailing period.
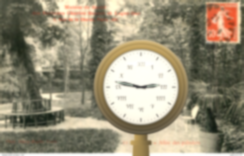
2:47
